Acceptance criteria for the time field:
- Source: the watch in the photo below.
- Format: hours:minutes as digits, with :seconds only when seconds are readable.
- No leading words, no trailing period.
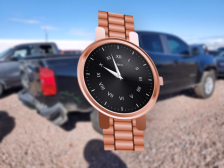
9:57
